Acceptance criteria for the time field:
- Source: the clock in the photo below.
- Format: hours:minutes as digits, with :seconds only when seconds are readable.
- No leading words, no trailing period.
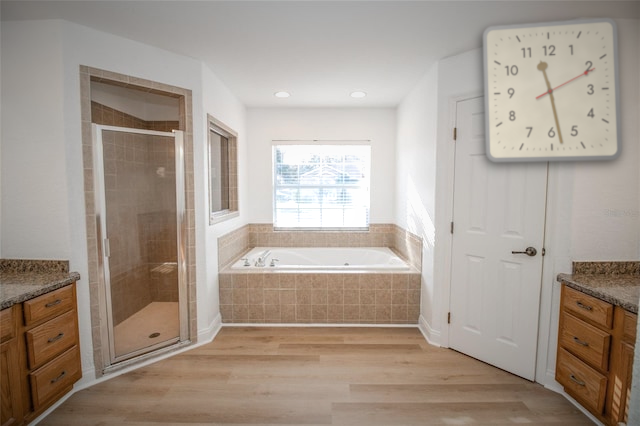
11:28:11
